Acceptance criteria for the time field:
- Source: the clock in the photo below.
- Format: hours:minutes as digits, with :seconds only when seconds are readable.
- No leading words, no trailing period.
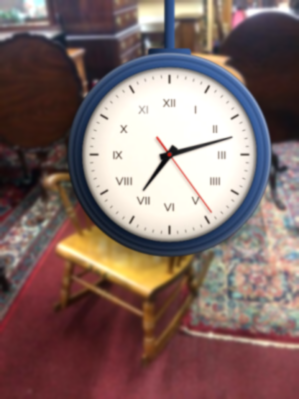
7:12:24
